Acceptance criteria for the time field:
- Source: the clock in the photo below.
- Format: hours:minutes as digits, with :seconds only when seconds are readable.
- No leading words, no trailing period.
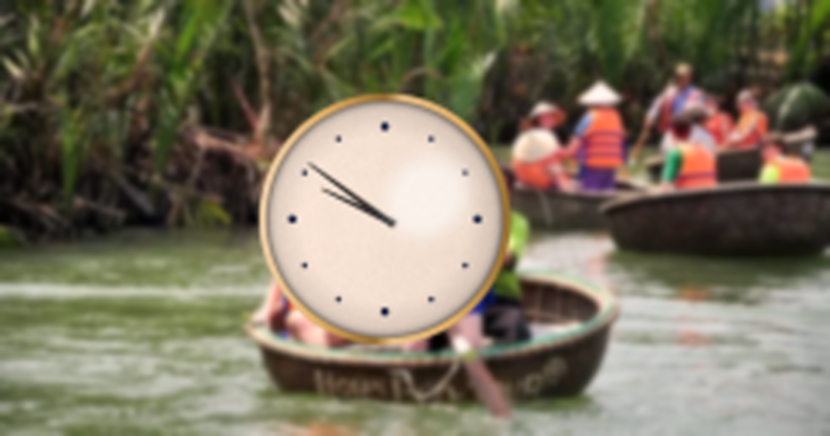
9:51
